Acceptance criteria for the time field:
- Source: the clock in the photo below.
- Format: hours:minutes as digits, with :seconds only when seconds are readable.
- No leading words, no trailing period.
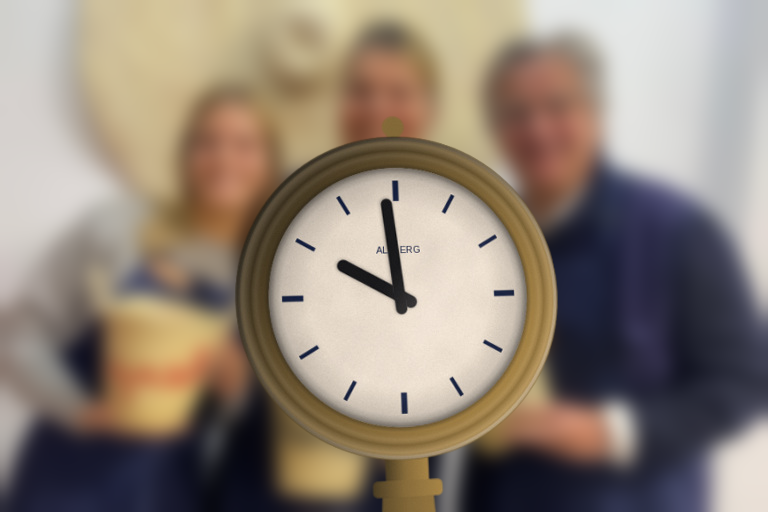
9:59
